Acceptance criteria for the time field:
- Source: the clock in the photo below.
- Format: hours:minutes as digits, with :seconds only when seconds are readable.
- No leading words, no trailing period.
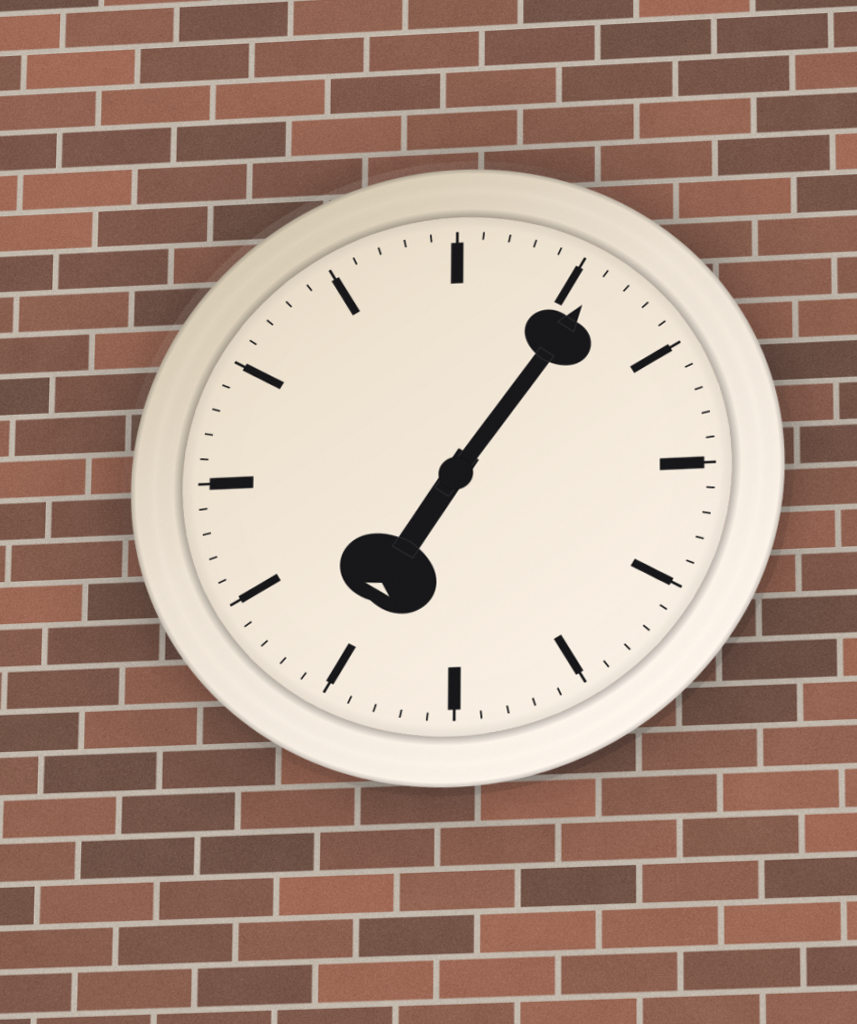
7:06
